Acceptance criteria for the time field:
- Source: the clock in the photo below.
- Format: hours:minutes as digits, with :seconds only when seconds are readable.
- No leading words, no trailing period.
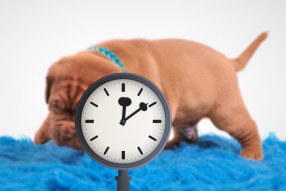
12:09
